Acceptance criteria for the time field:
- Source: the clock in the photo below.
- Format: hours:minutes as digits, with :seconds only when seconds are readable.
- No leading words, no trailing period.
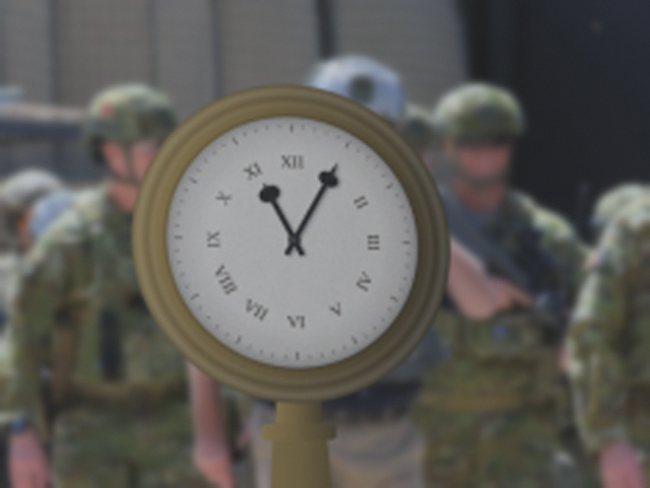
11:05
